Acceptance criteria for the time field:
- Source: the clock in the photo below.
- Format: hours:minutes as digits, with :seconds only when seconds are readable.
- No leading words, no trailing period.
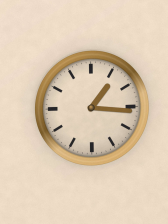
1:16
